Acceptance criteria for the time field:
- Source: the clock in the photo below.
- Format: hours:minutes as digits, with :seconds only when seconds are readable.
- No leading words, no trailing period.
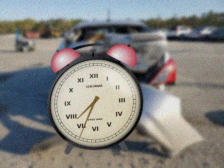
7:34
